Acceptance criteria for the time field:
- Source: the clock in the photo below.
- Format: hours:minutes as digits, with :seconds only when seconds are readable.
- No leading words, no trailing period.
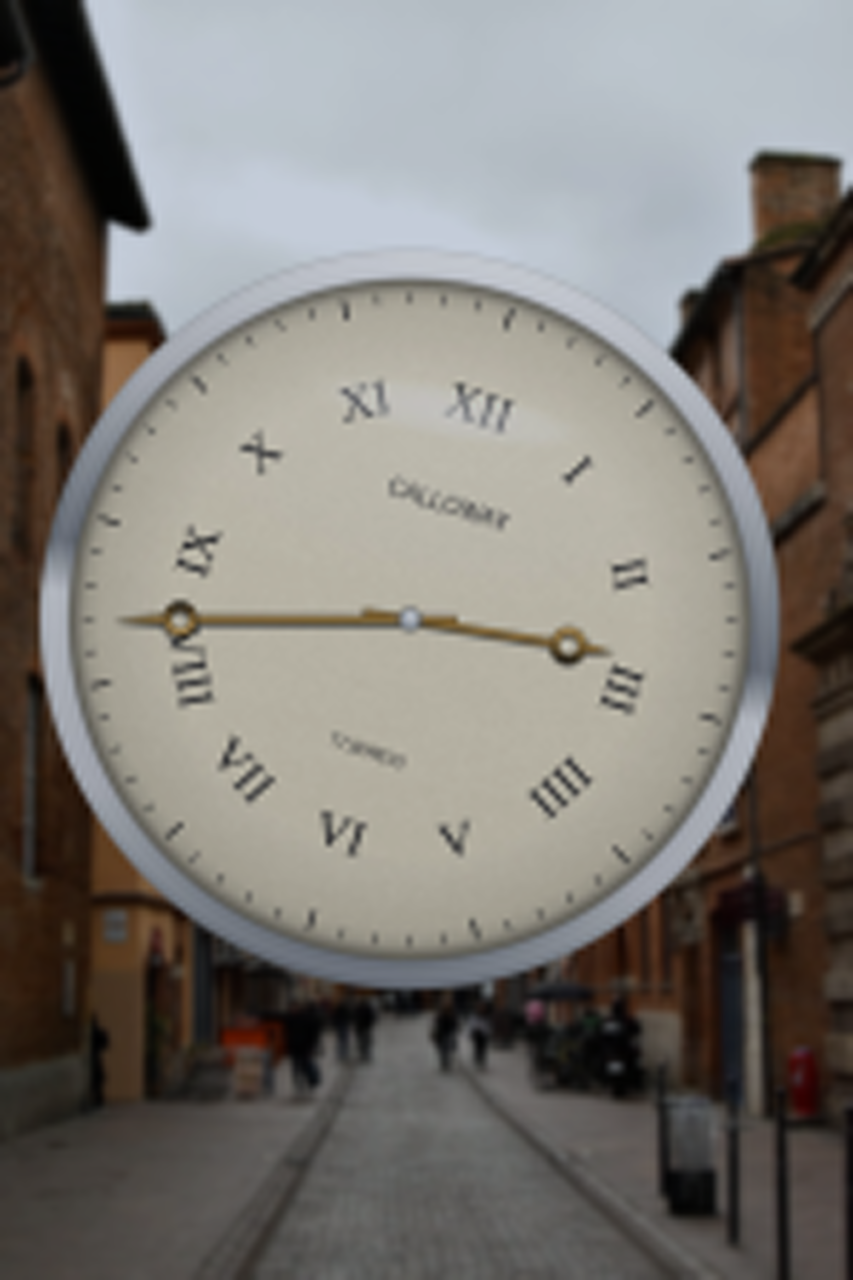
2:42
